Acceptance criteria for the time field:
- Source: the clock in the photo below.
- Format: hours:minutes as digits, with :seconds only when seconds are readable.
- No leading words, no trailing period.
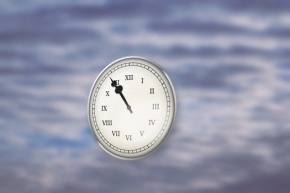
10:54
